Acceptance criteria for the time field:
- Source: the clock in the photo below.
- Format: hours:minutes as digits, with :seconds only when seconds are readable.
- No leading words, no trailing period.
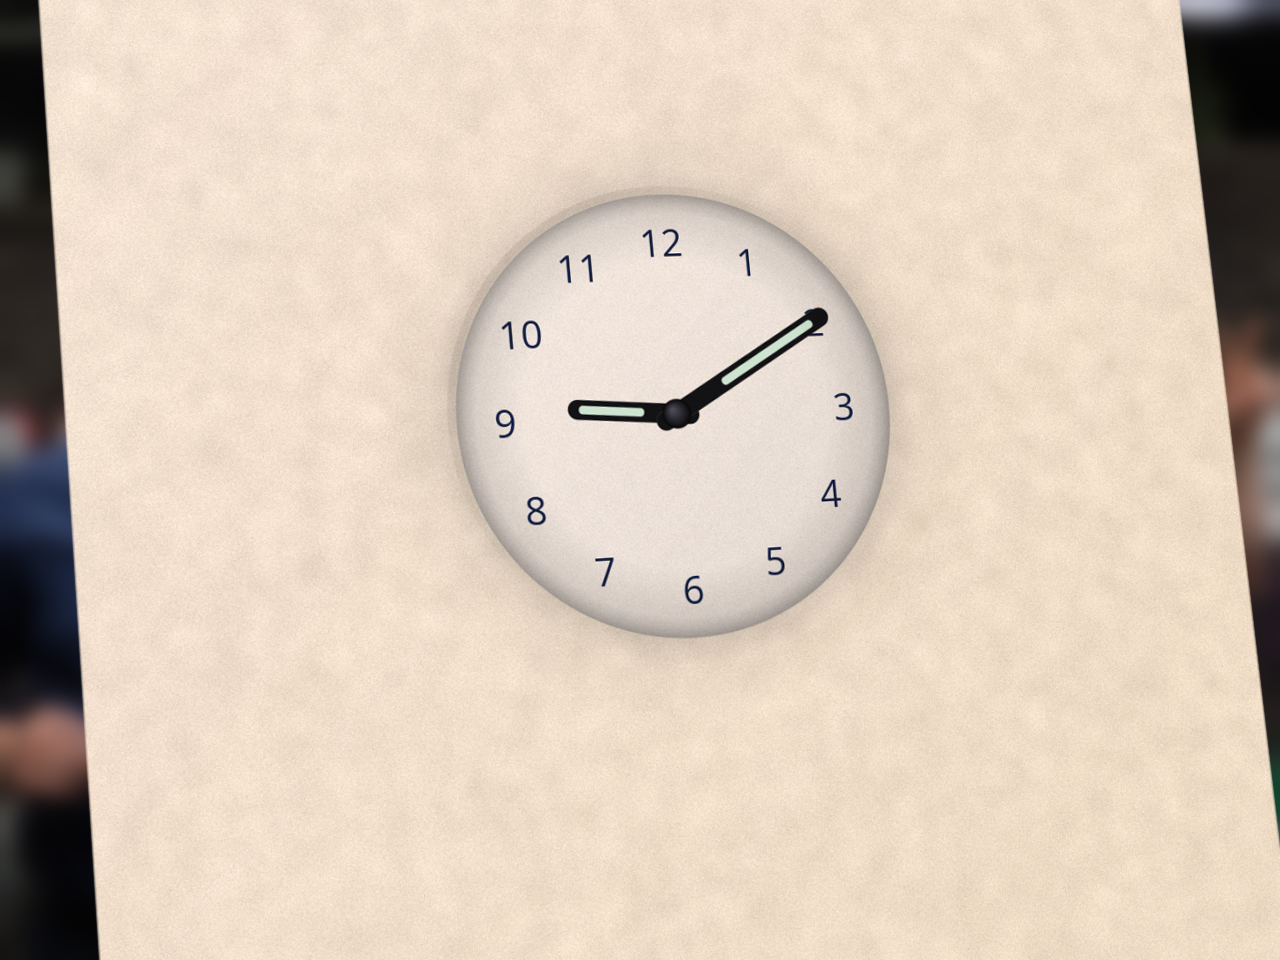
9:10
